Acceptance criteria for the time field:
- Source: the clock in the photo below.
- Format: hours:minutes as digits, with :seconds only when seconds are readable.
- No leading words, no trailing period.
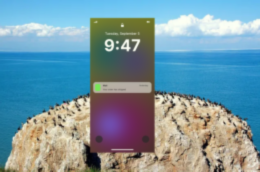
9:47
